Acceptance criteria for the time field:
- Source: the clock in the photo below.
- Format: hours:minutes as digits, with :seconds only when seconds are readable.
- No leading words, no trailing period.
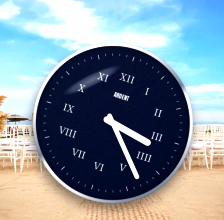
3:23
